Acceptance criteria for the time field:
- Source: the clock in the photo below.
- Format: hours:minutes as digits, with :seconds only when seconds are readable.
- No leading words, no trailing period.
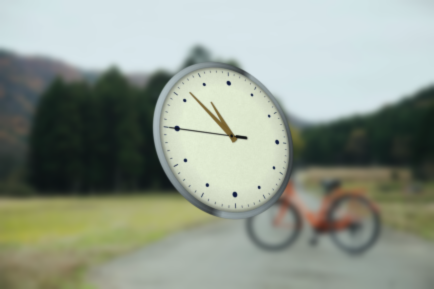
10:51:45
